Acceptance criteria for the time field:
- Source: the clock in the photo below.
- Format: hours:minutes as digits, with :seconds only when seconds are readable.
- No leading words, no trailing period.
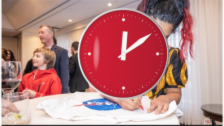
12:09
